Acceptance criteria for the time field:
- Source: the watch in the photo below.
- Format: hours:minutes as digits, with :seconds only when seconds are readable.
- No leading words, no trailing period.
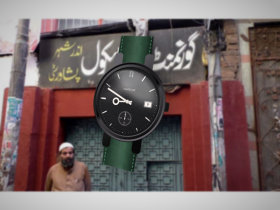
8:49
